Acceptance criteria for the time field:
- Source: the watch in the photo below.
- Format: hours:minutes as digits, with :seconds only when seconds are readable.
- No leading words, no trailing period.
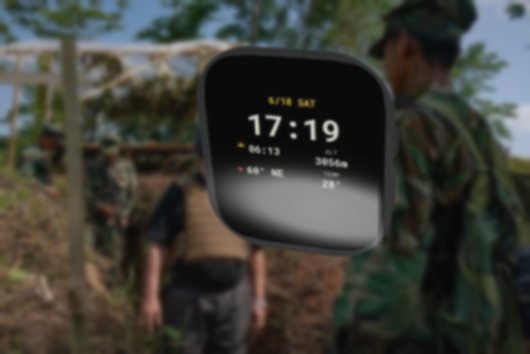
17:19
